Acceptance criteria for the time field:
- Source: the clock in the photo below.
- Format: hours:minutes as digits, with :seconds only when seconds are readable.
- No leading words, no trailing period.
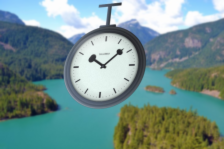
10:08
